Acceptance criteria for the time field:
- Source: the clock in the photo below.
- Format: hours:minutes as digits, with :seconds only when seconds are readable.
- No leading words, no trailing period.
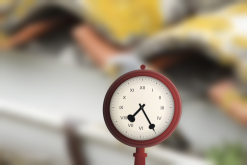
7:25
